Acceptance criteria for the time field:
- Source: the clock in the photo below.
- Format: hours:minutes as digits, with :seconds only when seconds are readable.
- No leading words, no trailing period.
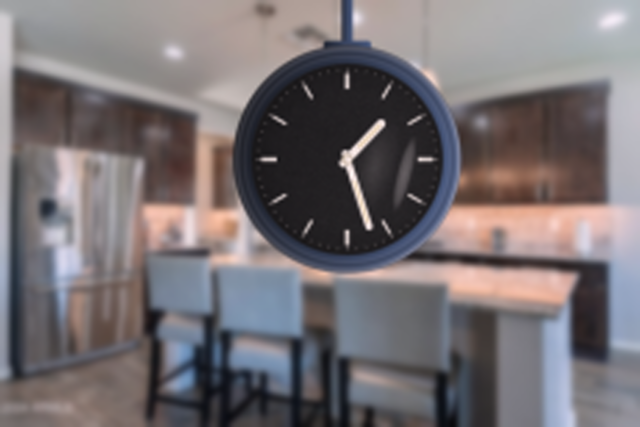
1:27
